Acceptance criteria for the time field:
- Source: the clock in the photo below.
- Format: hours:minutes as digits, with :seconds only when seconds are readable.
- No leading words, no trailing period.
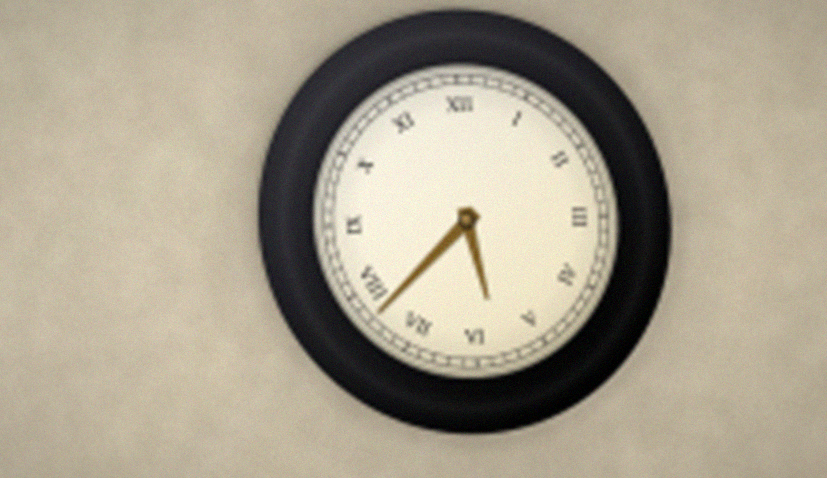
5:38
